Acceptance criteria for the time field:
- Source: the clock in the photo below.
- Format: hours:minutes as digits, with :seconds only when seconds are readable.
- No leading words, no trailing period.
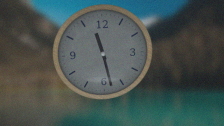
11:28
